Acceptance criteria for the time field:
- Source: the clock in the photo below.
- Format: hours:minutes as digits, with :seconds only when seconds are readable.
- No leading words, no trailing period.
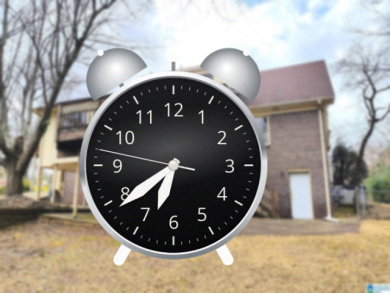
6:38:47
